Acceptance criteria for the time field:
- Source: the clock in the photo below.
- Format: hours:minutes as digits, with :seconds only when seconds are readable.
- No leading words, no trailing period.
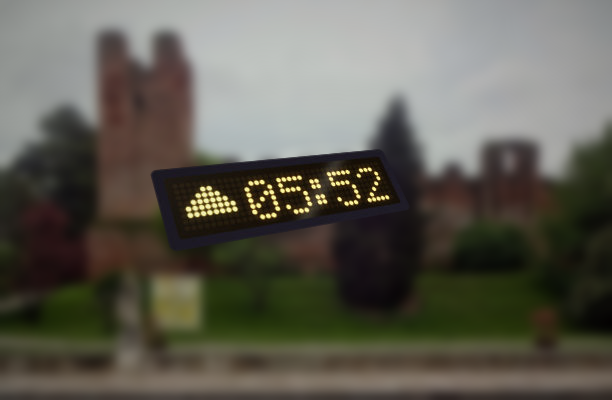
5:52
